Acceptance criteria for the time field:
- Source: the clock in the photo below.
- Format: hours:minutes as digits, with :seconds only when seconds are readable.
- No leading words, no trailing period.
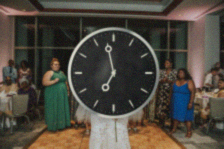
6:58
